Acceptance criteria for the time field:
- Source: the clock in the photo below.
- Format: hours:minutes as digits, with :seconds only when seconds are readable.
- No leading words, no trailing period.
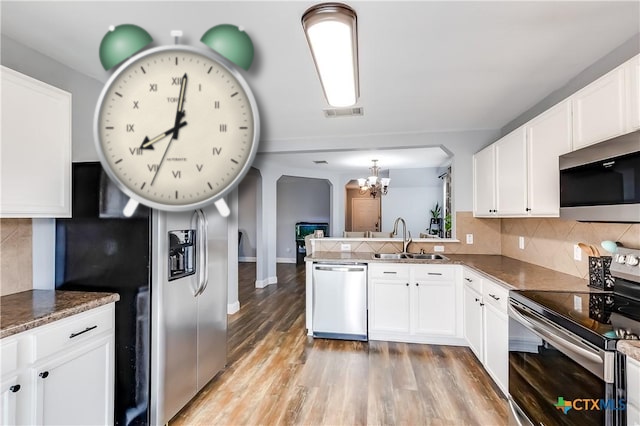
8:01:34
